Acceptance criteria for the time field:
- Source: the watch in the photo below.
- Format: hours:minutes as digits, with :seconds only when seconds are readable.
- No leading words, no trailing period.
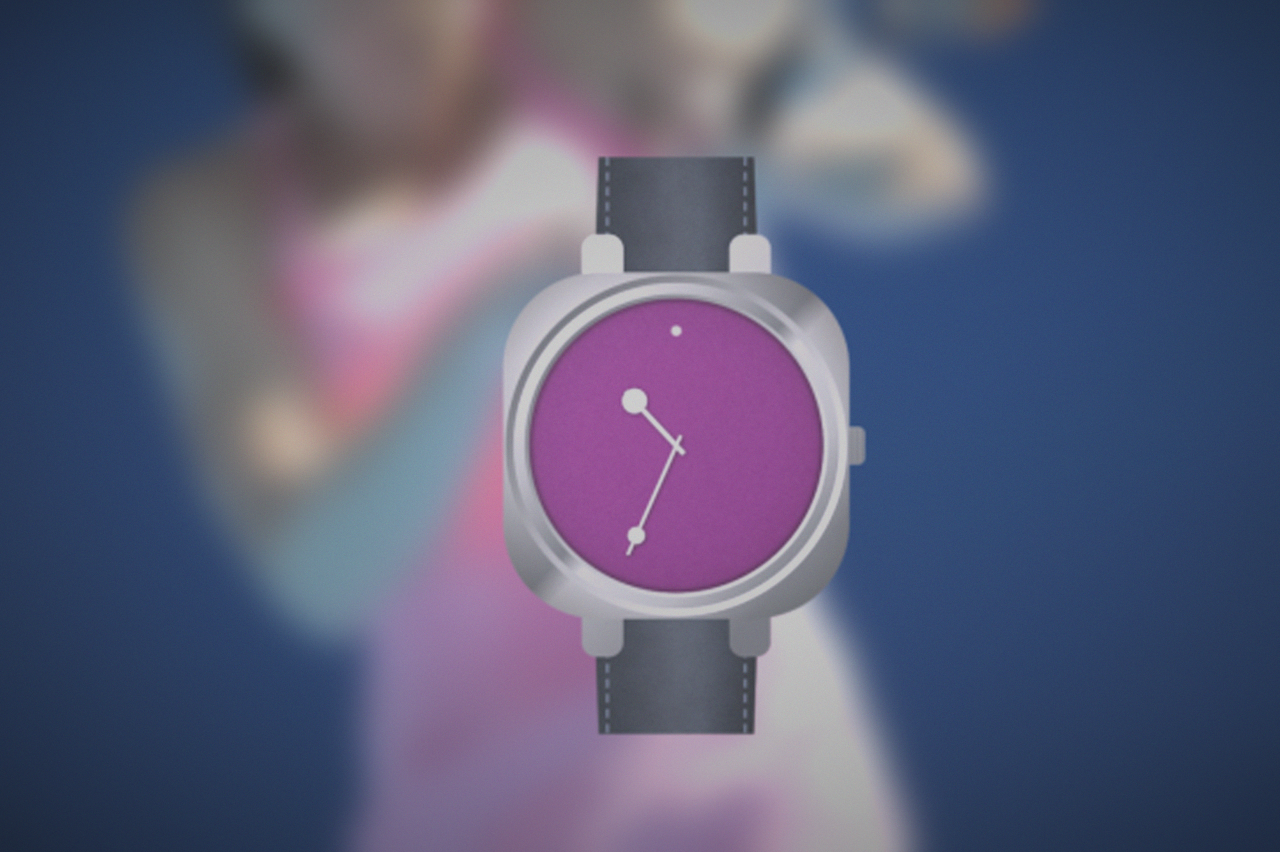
10:34
